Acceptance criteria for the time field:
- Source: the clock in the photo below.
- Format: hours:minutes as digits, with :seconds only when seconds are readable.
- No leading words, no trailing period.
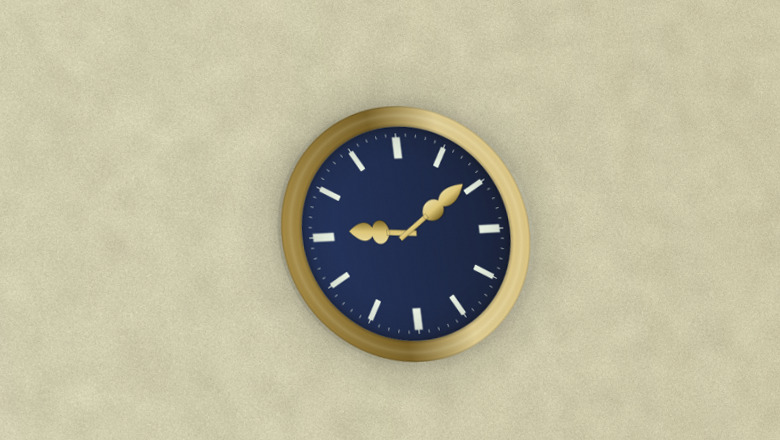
9:09
